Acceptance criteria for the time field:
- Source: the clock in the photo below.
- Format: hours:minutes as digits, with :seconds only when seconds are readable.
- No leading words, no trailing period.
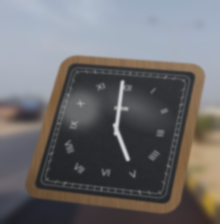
4:59
